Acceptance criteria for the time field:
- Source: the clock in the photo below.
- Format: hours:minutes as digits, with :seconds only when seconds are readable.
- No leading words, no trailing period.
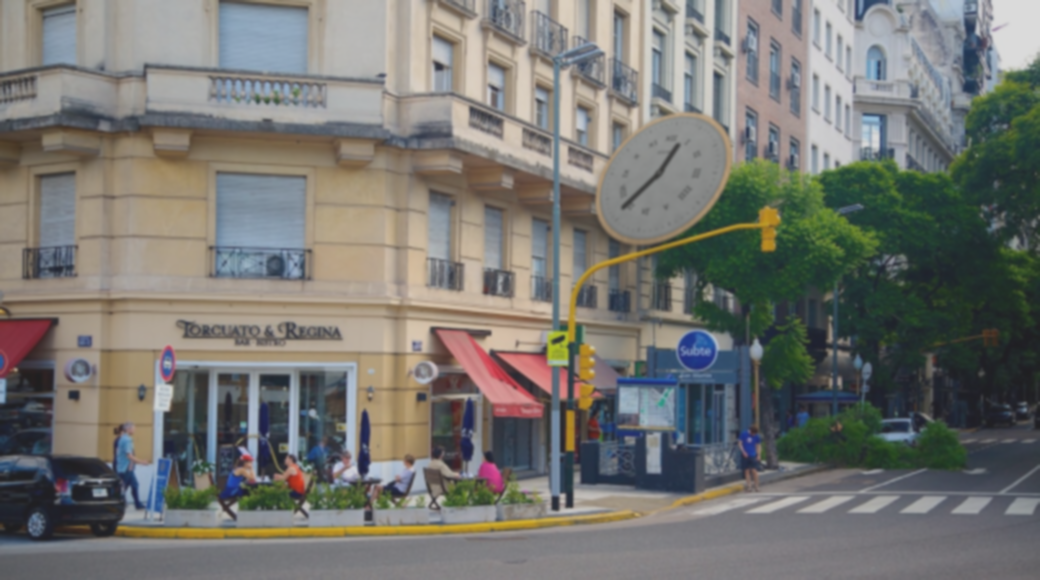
12:36
